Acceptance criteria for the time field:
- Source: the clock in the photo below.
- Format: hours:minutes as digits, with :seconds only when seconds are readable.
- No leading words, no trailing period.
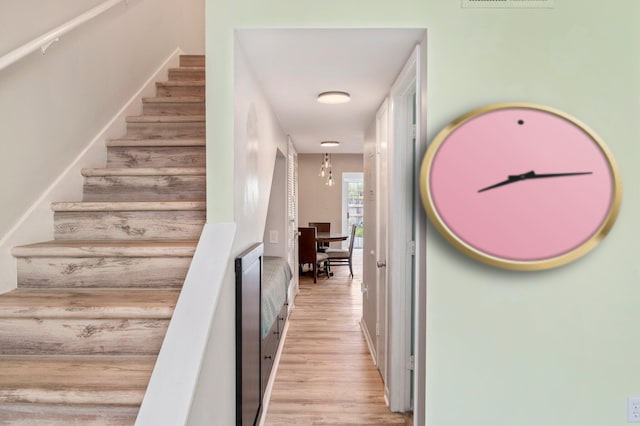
8:14
